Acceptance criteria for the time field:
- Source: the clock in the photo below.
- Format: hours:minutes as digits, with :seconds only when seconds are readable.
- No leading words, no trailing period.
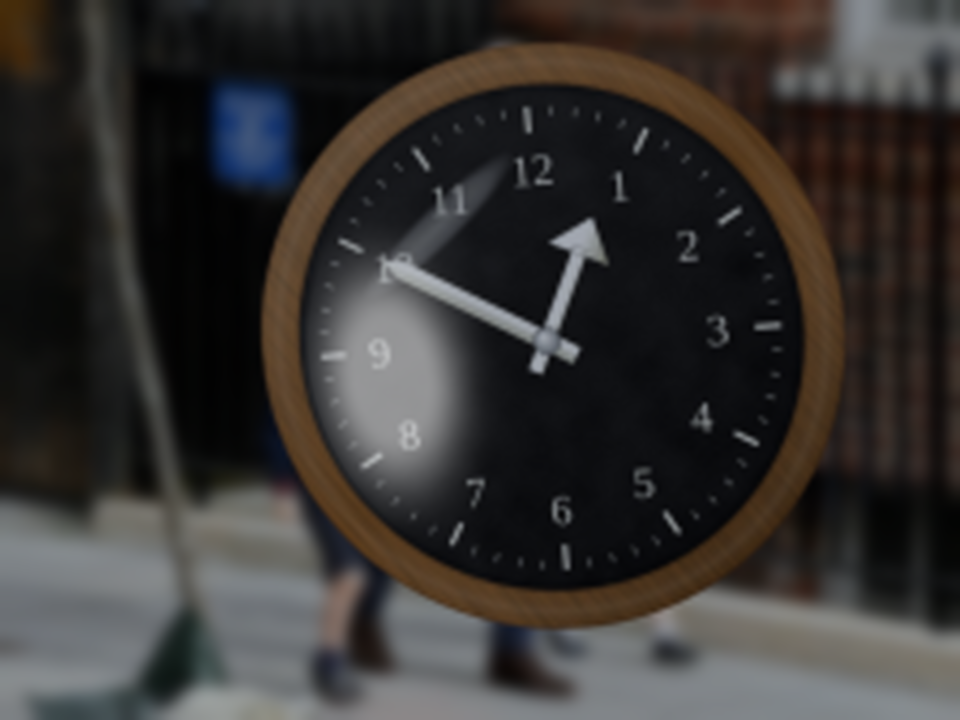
12:50
